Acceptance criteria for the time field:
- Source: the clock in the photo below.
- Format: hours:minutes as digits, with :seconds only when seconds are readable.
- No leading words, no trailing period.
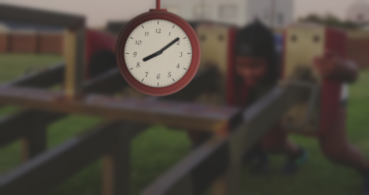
8:09
